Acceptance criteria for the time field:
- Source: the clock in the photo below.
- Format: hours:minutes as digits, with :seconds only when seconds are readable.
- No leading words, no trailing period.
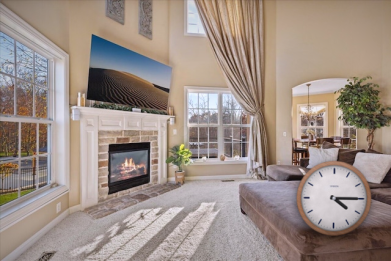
4:15
